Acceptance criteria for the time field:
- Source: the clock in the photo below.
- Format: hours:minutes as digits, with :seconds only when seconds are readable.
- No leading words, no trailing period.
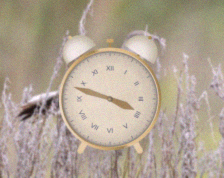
3:48
